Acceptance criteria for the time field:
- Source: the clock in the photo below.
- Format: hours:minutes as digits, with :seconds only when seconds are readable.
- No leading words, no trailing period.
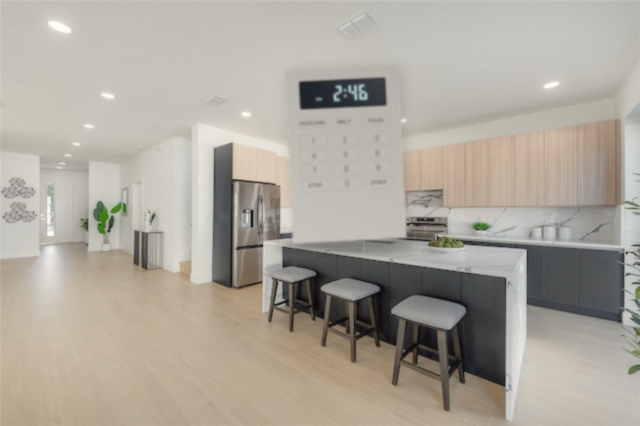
2:46
